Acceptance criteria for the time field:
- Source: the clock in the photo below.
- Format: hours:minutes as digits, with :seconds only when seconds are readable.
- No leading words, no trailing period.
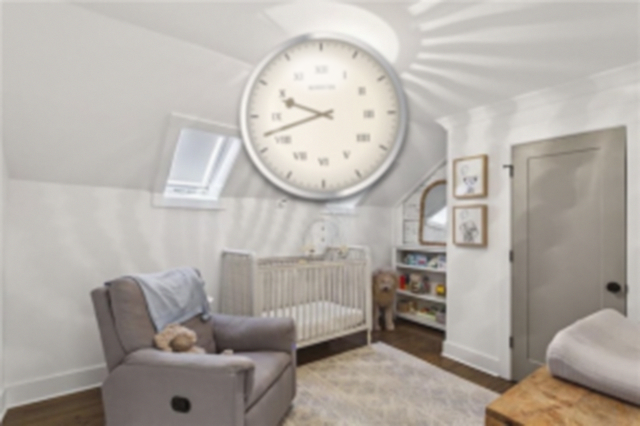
9:42
